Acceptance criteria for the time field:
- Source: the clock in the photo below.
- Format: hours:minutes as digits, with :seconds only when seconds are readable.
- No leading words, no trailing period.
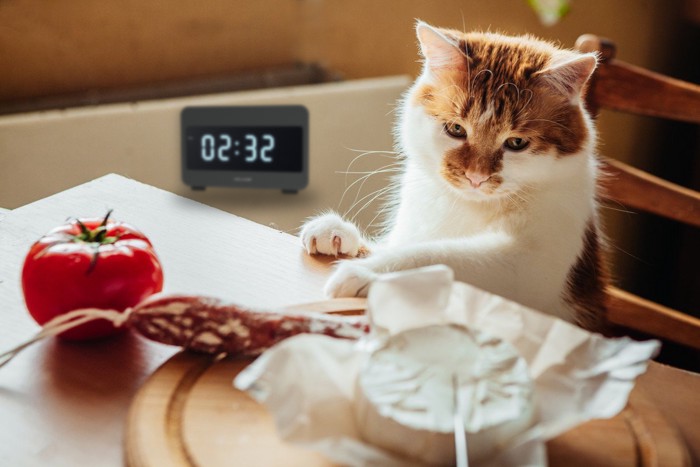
2:32
